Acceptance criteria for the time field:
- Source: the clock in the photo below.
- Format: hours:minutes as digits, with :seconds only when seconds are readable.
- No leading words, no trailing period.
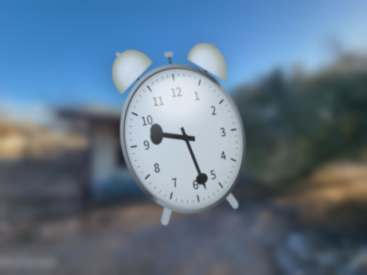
9:28
